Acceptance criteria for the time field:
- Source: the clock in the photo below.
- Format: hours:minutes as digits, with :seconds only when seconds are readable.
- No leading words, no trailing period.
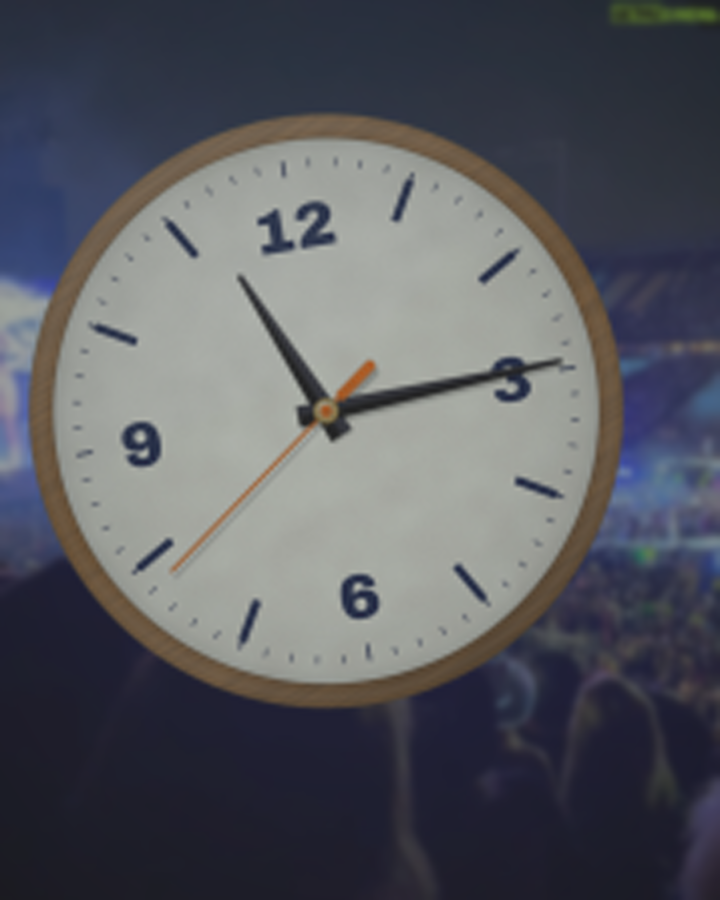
11:14:39
